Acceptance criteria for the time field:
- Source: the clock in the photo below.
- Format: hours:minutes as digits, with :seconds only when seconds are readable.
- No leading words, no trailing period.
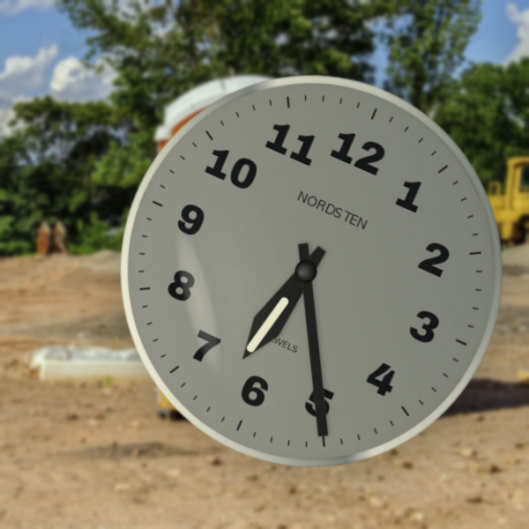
6:25
